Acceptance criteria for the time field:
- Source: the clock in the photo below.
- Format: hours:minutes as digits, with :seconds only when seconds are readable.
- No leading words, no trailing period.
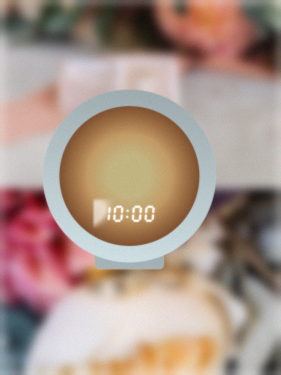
10:00
